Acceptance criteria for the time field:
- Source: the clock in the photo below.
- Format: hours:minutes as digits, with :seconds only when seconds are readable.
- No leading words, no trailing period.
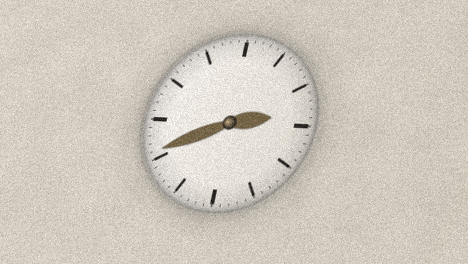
2:41
